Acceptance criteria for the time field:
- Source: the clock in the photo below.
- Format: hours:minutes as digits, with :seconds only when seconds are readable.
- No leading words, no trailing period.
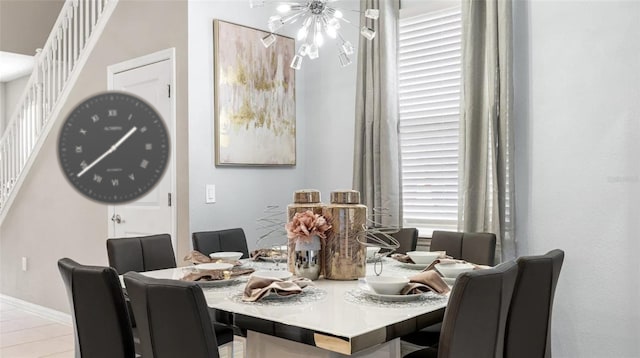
1:39
